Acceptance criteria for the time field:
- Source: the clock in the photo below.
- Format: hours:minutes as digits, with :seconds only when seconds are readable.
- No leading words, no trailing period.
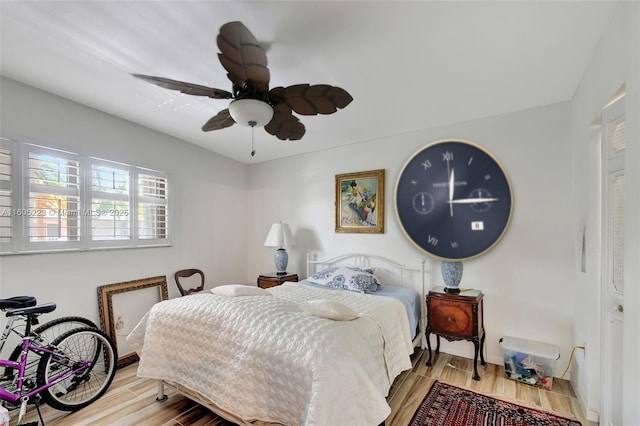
12:15
